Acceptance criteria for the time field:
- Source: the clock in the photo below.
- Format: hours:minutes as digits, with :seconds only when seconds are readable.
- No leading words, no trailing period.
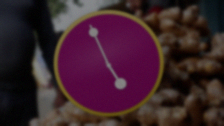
4:56
